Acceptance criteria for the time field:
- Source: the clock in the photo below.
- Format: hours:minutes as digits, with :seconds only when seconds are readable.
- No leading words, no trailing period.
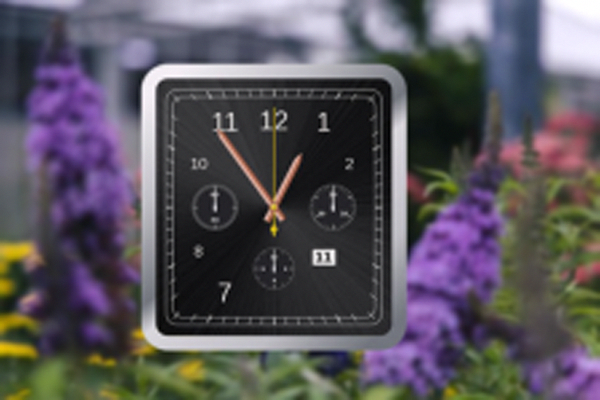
12:54
